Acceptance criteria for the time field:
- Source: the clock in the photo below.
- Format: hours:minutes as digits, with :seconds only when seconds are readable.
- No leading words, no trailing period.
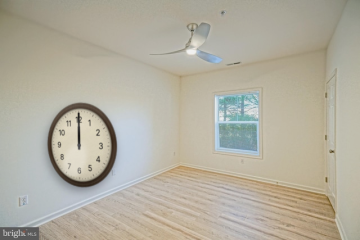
12:00
